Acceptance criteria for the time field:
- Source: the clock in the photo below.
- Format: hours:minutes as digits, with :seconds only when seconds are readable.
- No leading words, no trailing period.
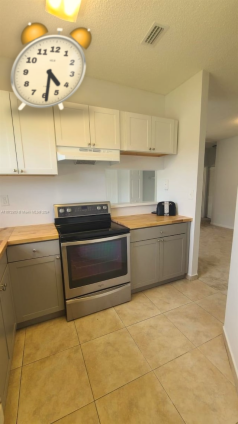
4:29
